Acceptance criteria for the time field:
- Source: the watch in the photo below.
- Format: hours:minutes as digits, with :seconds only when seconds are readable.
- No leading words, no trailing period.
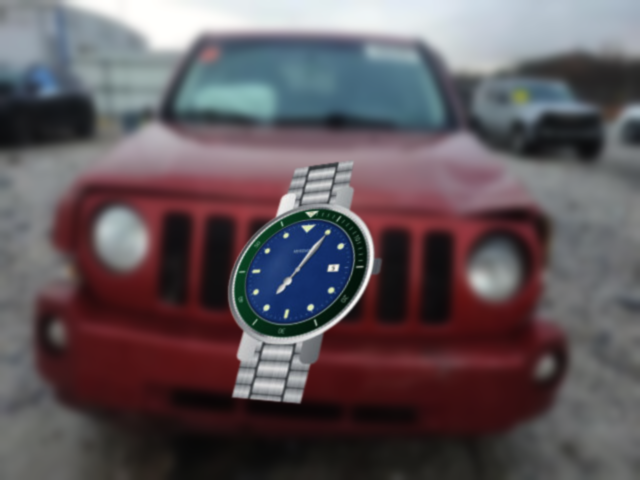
7:05
